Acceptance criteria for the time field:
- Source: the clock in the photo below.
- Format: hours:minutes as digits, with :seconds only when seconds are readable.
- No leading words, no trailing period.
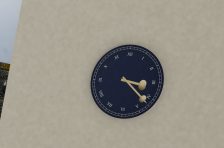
3:22
